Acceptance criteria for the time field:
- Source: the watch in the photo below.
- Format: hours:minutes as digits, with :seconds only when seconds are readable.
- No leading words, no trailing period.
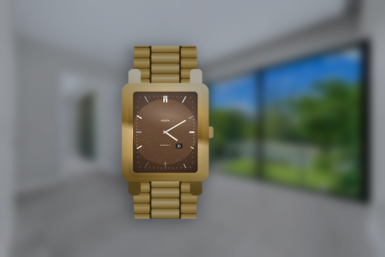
4:10
